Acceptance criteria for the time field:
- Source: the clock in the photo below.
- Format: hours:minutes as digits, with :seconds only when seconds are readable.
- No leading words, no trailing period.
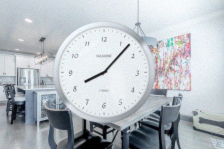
8:07
